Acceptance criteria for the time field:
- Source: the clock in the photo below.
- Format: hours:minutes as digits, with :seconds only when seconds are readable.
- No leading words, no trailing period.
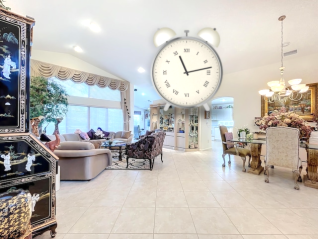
11:13
